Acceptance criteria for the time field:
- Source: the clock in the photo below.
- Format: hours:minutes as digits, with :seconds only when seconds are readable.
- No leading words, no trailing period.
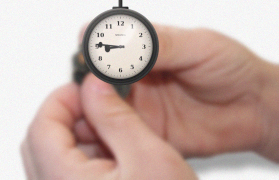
8:46
